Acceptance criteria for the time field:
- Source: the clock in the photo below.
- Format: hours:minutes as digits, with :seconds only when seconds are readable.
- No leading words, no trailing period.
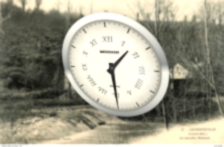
1:30
